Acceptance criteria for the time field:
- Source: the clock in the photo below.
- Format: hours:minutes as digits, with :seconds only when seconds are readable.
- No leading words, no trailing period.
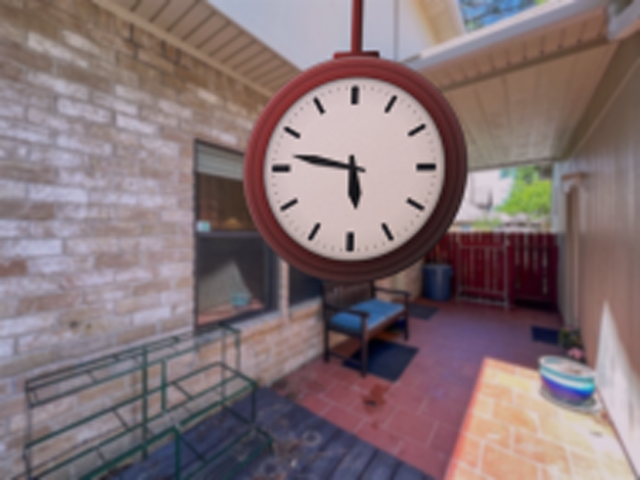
5:47
